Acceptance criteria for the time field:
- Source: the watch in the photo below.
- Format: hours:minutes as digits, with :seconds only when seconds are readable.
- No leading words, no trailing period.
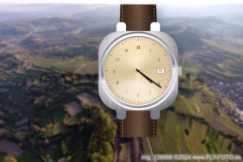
4:21
